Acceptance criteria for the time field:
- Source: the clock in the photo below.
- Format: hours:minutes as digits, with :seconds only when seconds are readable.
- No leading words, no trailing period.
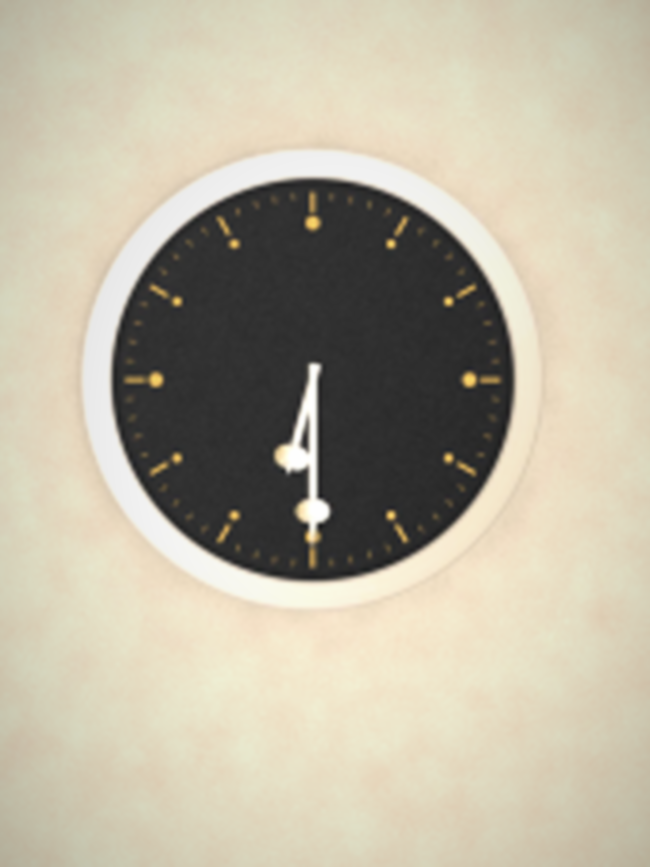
6:30
